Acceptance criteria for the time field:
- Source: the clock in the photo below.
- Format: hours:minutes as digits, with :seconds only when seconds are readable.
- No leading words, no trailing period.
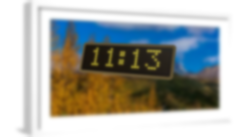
11:13
